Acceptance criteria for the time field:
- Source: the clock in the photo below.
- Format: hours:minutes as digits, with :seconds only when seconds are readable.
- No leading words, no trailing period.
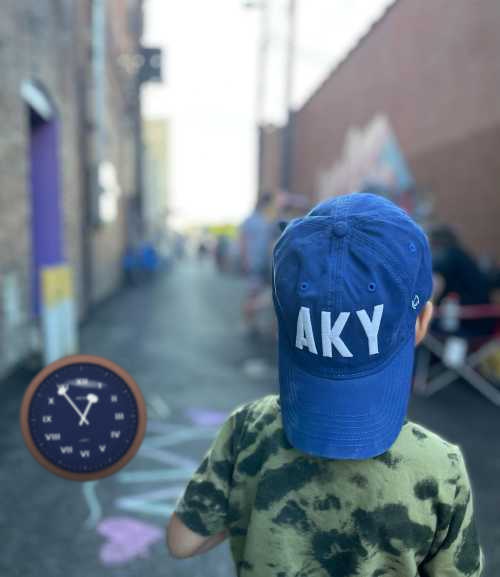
12:54
